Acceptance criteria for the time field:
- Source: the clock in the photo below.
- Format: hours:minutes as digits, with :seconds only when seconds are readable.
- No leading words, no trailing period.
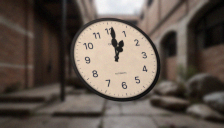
1:01
